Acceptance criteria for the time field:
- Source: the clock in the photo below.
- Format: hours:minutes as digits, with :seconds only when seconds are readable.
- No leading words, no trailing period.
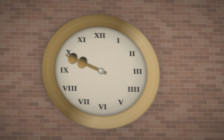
9:49
